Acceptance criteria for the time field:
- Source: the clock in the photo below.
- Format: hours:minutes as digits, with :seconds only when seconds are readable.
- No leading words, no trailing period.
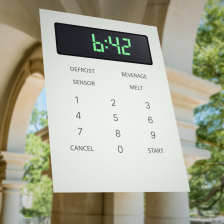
6:42
